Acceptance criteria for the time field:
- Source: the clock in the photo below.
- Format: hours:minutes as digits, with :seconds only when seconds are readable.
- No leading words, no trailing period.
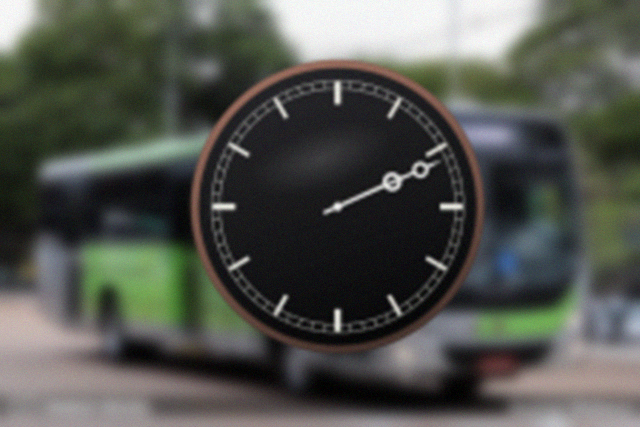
2:11
